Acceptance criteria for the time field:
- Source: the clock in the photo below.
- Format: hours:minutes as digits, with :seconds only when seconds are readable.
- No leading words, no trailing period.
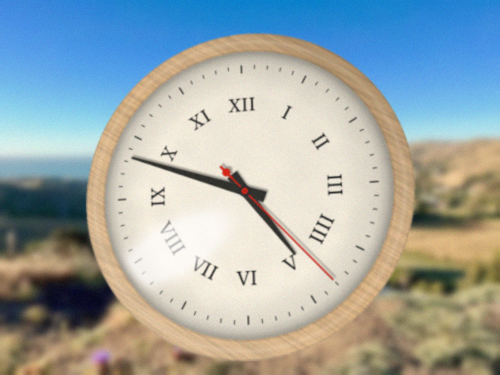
4:48:23
